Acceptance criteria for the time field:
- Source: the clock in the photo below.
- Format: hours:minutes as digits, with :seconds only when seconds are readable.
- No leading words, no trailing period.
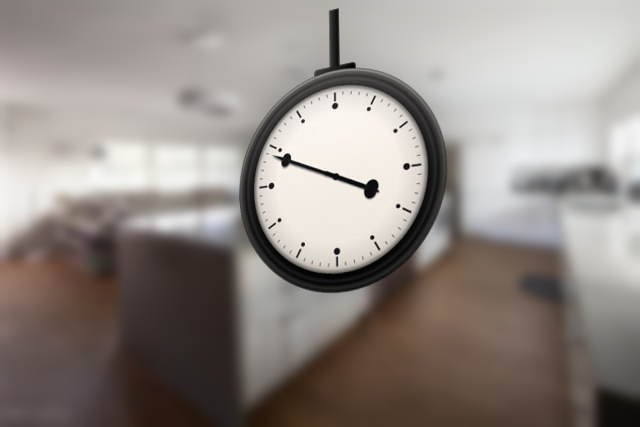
3:49
